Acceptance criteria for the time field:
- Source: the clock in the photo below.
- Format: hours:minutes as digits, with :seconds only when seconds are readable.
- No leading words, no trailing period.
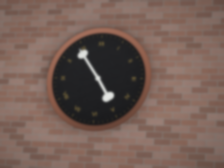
4:54
